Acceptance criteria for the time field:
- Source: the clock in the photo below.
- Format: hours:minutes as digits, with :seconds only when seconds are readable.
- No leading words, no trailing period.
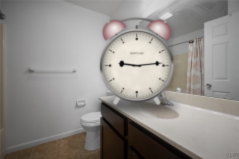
9:14
